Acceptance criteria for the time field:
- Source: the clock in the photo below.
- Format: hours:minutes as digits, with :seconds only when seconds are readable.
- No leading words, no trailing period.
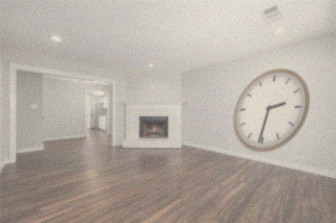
2:31
